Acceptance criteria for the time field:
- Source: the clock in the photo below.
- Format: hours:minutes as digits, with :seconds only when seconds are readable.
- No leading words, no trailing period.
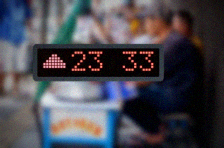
23:33
